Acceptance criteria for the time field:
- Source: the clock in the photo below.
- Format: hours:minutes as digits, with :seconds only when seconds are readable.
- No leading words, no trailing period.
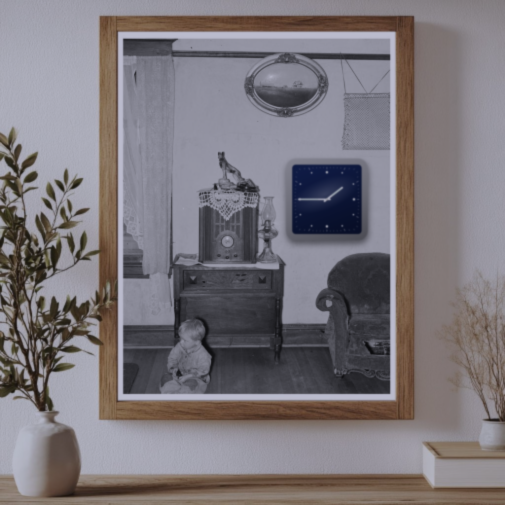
1:45
